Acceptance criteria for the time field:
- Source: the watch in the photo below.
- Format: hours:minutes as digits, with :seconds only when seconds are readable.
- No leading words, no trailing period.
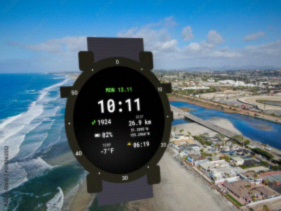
10:11
